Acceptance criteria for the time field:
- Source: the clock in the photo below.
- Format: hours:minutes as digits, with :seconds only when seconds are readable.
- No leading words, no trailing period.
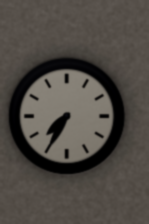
7:35
